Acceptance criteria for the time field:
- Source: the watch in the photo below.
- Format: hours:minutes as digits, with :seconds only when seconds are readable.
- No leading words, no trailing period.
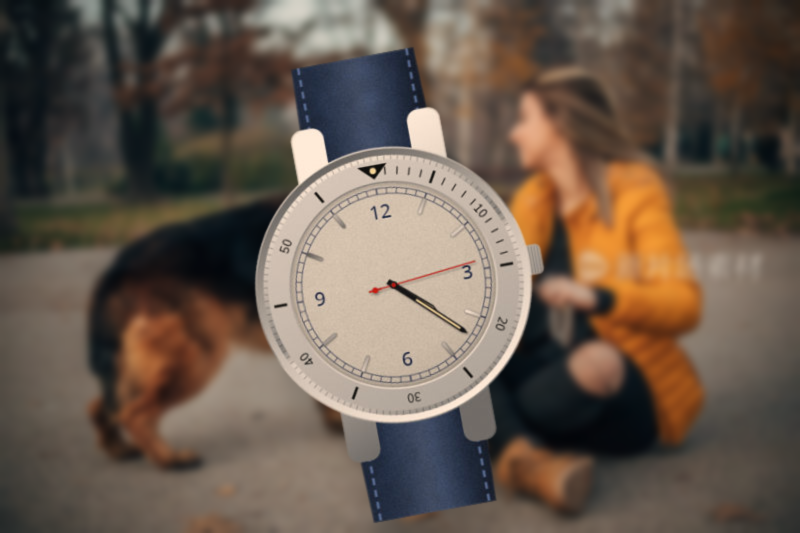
4:22:14
